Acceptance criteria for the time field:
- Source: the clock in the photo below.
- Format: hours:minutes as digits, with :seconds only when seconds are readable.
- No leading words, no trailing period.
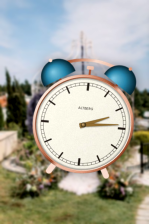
2:14
